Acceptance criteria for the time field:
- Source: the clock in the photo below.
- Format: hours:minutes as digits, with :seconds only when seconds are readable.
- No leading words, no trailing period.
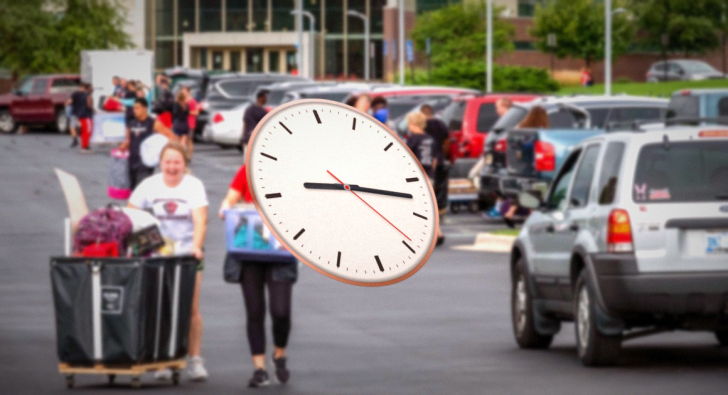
9:17:24
